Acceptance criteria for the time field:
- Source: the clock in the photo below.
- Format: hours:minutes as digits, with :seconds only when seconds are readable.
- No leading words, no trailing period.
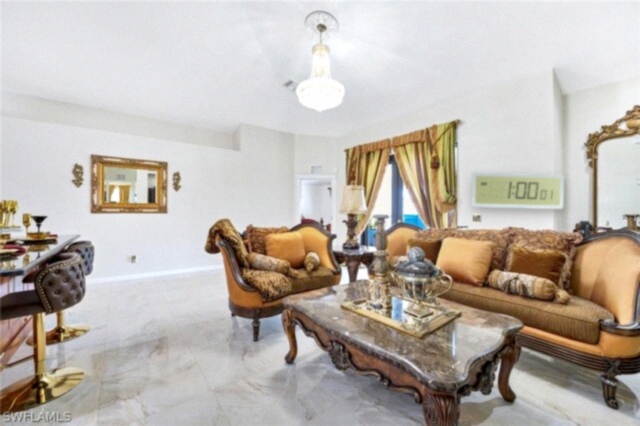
1:00
